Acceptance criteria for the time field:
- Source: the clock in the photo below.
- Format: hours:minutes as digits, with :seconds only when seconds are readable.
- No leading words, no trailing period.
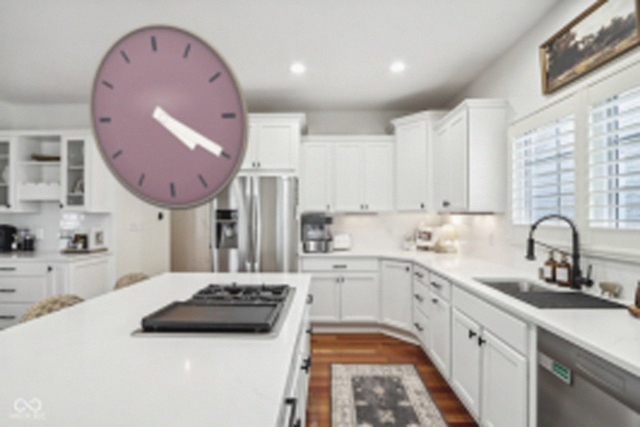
4:20
